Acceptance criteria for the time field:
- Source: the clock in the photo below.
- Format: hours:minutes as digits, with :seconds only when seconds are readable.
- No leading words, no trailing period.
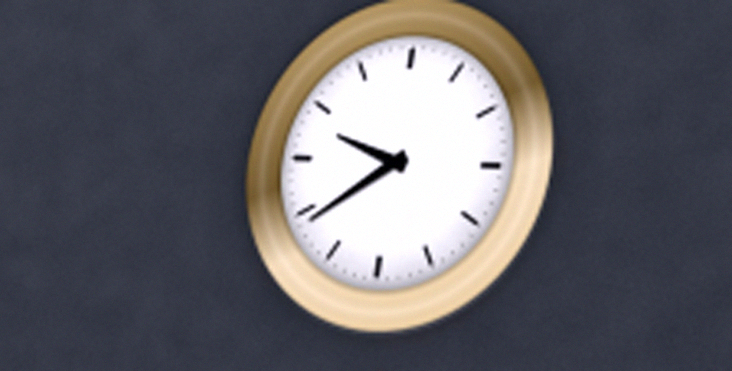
9:39
